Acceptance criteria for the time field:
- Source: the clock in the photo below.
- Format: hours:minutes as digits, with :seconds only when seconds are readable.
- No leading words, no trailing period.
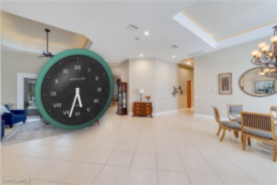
5:33
